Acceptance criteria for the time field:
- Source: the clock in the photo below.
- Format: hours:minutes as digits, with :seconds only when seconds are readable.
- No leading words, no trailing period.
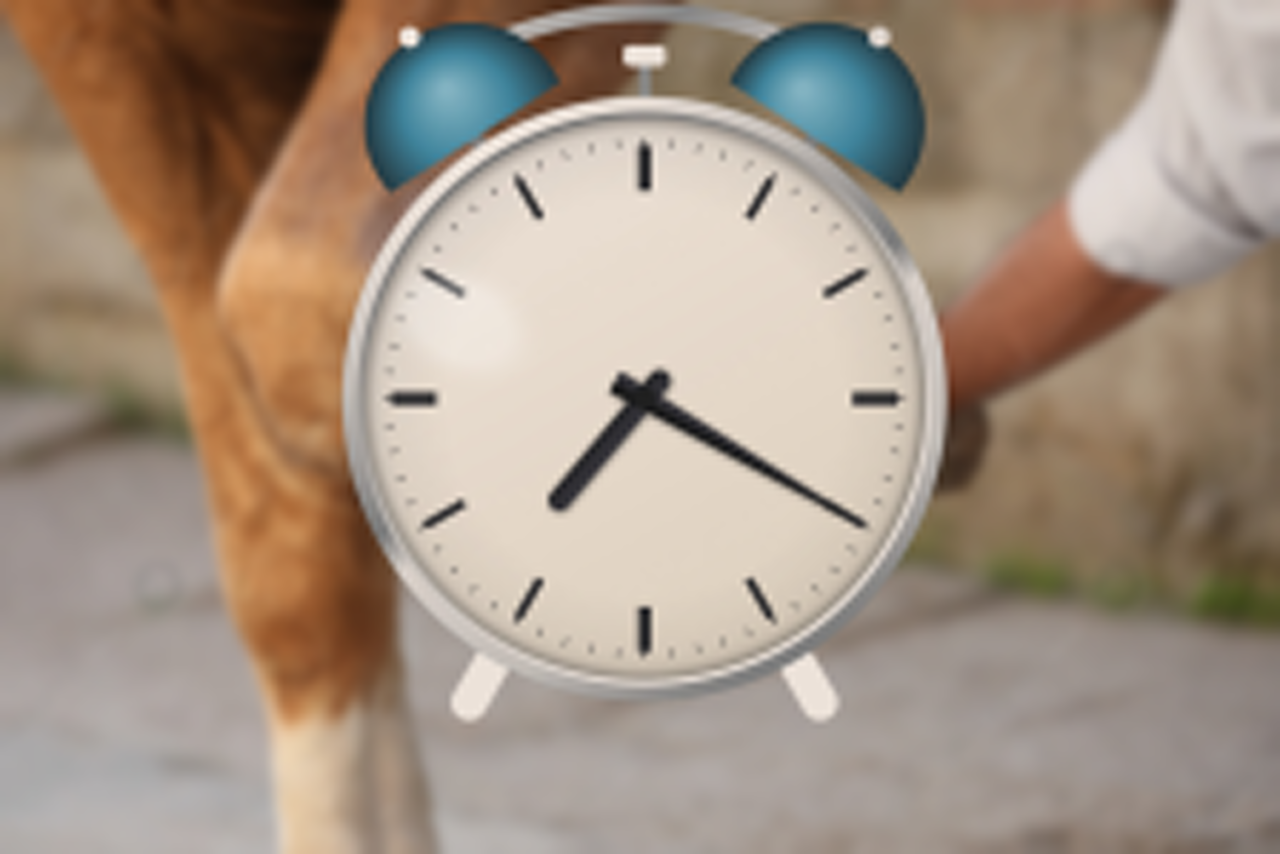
7:20
